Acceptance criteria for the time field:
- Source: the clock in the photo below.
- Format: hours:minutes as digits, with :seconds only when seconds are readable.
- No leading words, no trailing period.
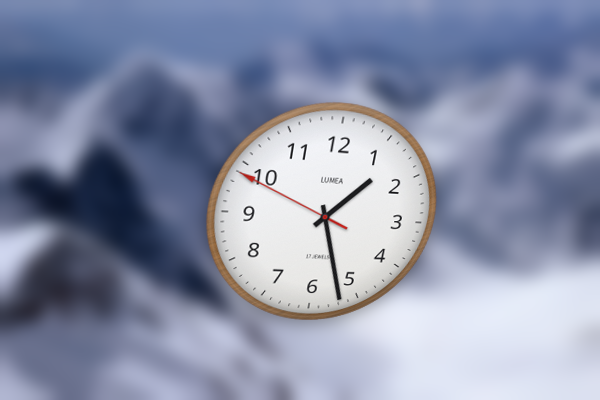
1:26:49
